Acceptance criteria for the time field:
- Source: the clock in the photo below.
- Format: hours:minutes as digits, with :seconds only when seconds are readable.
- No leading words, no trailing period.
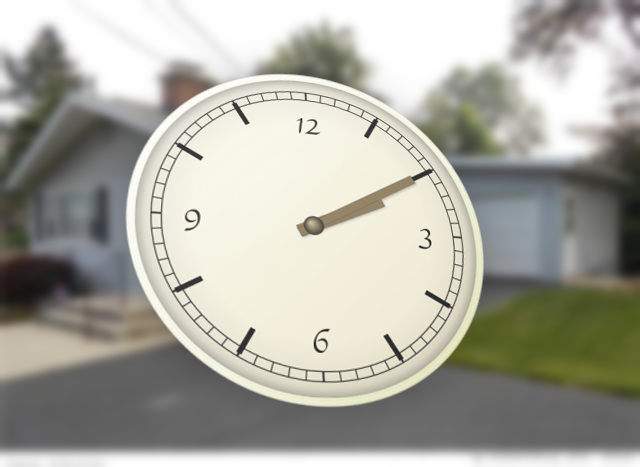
2:10
